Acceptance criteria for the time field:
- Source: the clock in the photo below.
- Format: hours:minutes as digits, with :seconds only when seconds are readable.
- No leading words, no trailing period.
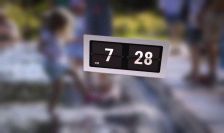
7:28
